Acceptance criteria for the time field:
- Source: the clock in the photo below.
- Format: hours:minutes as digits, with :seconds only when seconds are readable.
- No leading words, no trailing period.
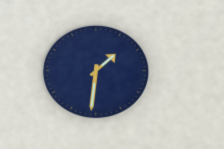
1:31
